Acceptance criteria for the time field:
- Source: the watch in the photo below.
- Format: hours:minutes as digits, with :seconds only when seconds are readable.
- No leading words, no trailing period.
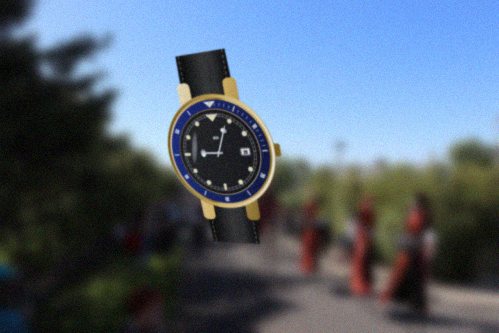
9:04
